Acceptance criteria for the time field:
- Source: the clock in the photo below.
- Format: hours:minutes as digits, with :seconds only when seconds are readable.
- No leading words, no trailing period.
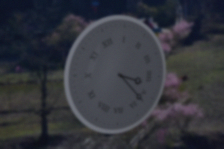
4:27
